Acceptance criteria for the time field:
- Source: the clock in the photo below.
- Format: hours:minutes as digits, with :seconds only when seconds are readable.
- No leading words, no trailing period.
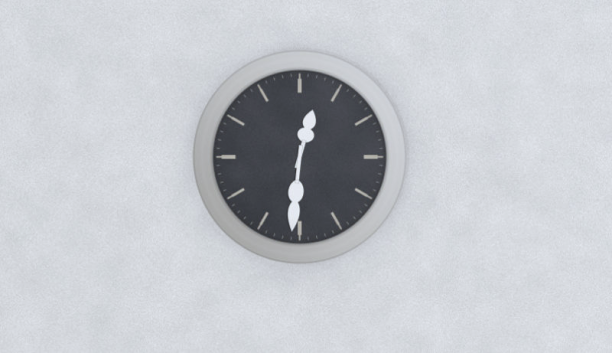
12:31
